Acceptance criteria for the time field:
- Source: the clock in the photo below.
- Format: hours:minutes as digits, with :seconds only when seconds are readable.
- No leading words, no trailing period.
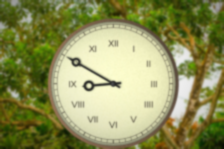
8:50
